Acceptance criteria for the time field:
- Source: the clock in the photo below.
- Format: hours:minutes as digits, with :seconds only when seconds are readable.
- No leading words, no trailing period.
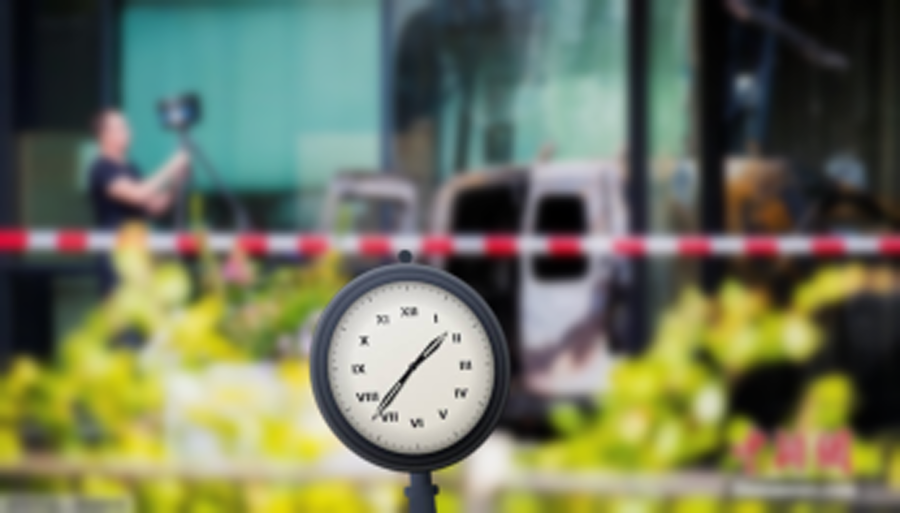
1:37
